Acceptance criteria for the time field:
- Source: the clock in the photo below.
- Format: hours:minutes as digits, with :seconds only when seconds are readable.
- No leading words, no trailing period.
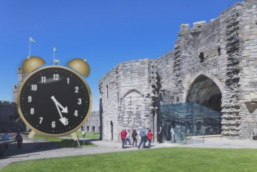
4:26
